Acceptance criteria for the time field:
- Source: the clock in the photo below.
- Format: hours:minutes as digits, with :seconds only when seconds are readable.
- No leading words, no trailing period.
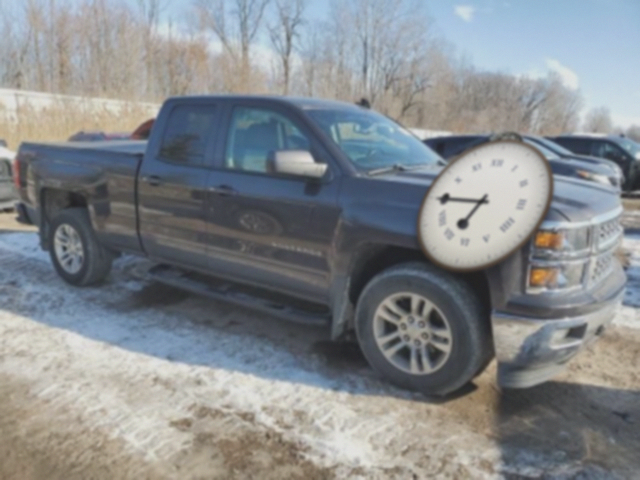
6:45
